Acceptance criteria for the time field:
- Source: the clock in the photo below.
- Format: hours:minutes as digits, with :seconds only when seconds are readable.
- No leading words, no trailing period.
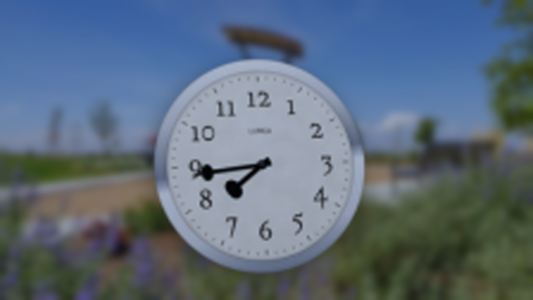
7:44
